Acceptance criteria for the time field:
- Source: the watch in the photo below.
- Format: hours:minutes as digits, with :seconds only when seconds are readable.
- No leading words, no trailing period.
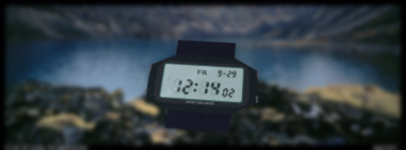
12:14:02
